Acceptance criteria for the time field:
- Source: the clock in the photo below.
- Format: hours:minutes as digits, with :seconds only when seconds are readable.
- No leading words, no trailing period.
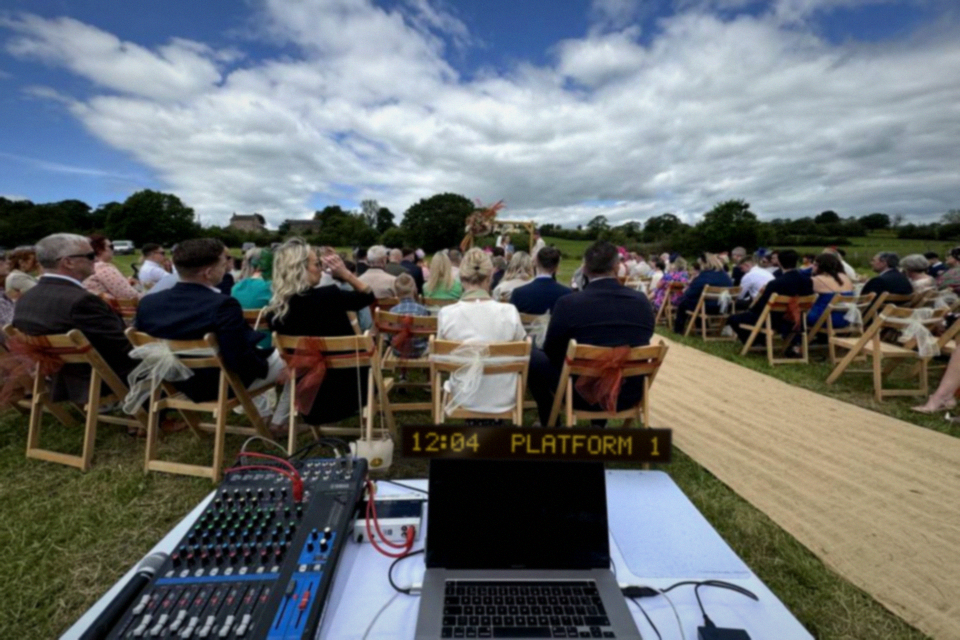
12:04
